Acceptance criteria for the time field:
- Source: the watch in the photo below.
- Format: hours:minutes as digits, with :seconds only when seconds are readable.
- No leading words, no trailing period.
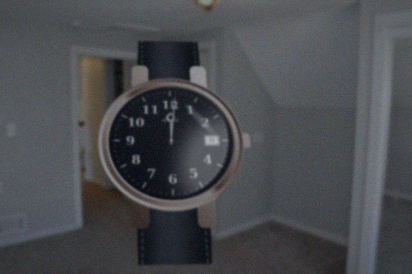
12:01
